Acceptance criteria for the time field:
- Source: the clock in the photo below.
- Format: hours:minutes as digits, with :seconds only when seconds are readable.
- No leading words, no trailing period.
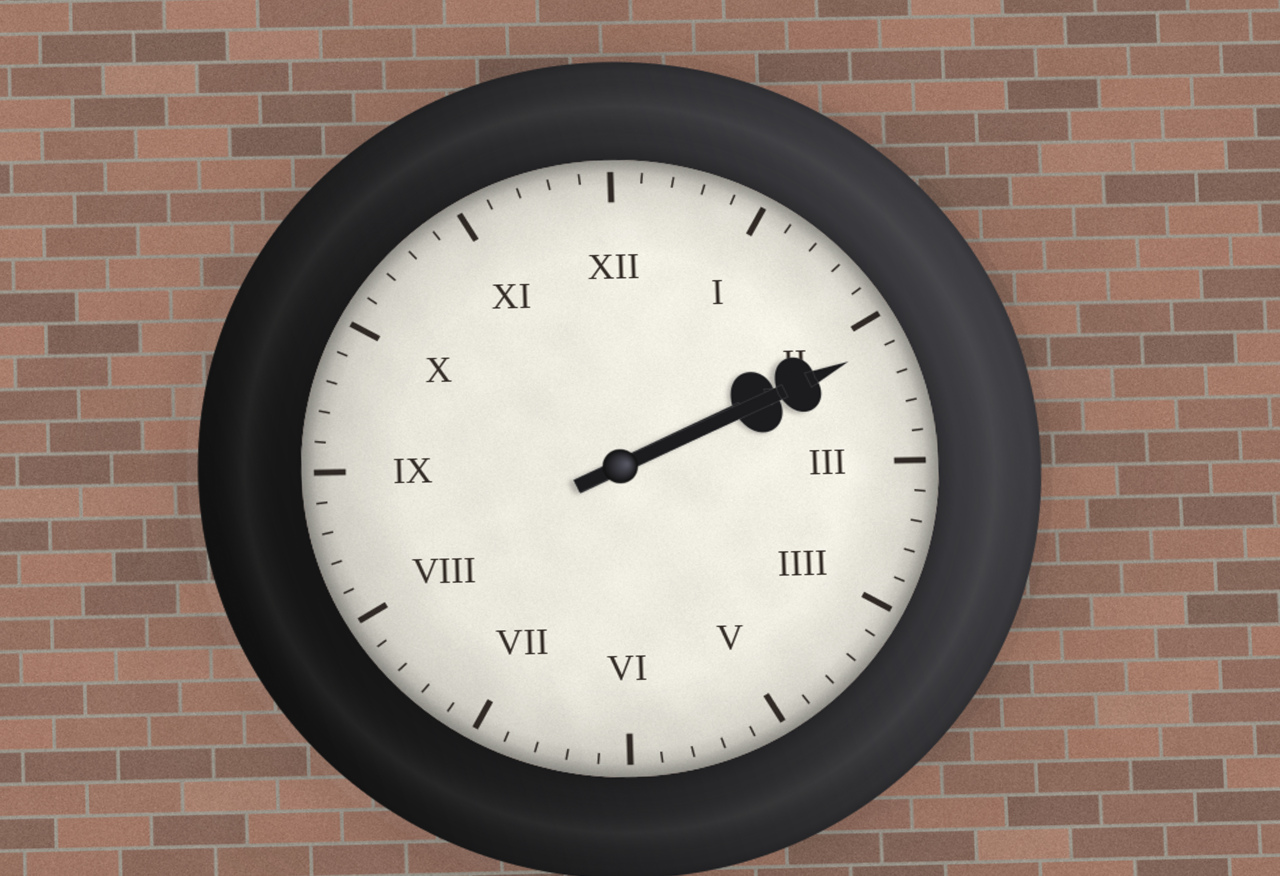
2:11
